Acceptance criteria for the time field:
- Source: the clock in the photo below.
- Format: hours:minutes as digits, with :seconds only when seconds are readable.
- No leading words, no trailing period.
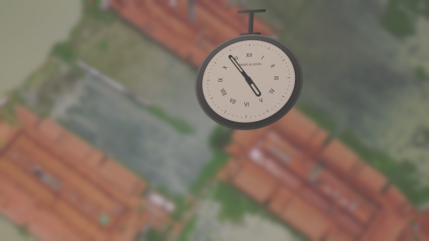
4:54
